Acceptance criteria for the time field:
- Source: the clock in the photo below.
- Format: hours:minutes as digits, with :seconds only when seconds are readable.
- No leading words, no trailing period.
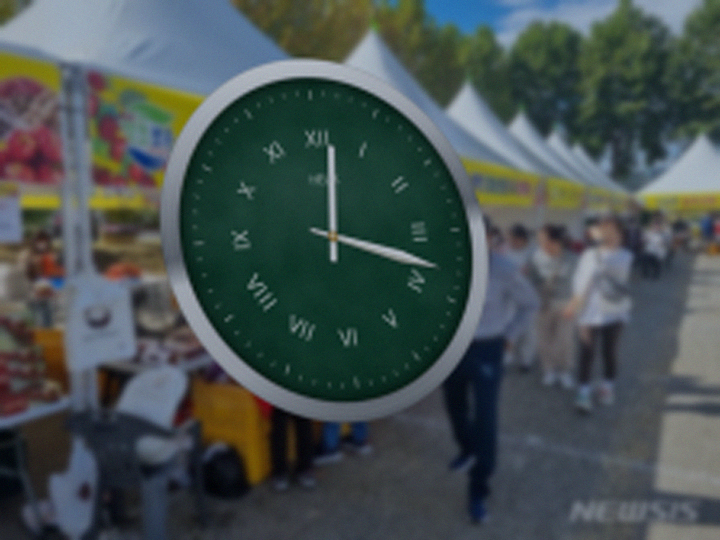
12:18
